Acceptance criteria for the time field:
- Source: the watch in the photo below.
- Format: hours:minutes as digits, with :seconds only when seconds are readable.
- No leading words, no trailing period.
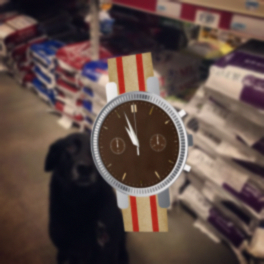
10:57
